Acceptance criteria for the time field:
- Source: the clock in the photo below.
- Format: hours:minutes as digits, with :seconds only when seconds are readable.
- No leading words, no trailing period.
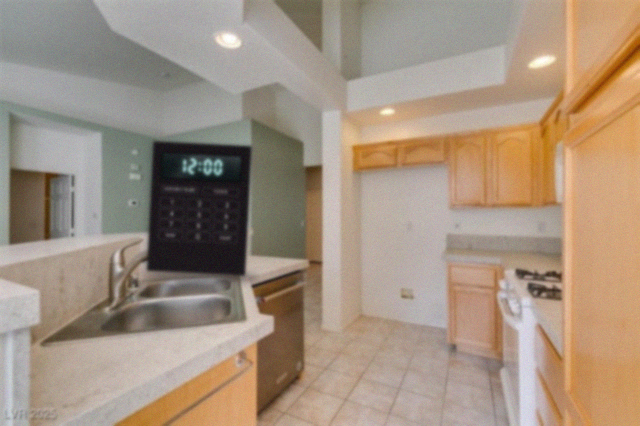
12:00
